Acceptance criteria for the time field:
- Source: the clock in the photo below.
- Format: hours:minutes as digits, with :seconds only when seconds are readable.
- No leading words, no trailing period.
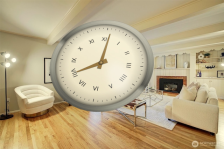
8:01
